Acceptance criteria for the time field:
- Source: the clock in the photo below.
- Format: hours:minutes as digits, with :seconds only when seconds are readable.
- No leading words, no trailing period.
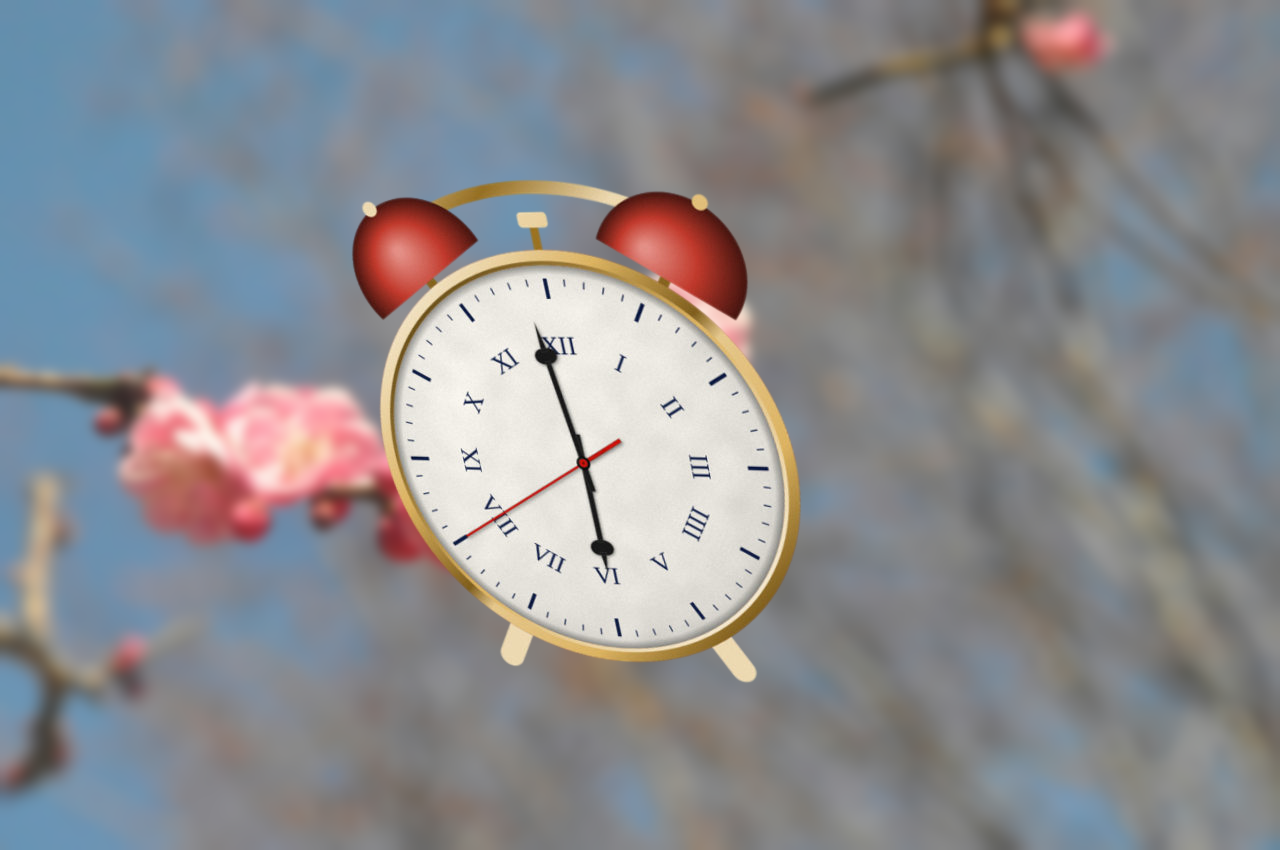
5:58:40
